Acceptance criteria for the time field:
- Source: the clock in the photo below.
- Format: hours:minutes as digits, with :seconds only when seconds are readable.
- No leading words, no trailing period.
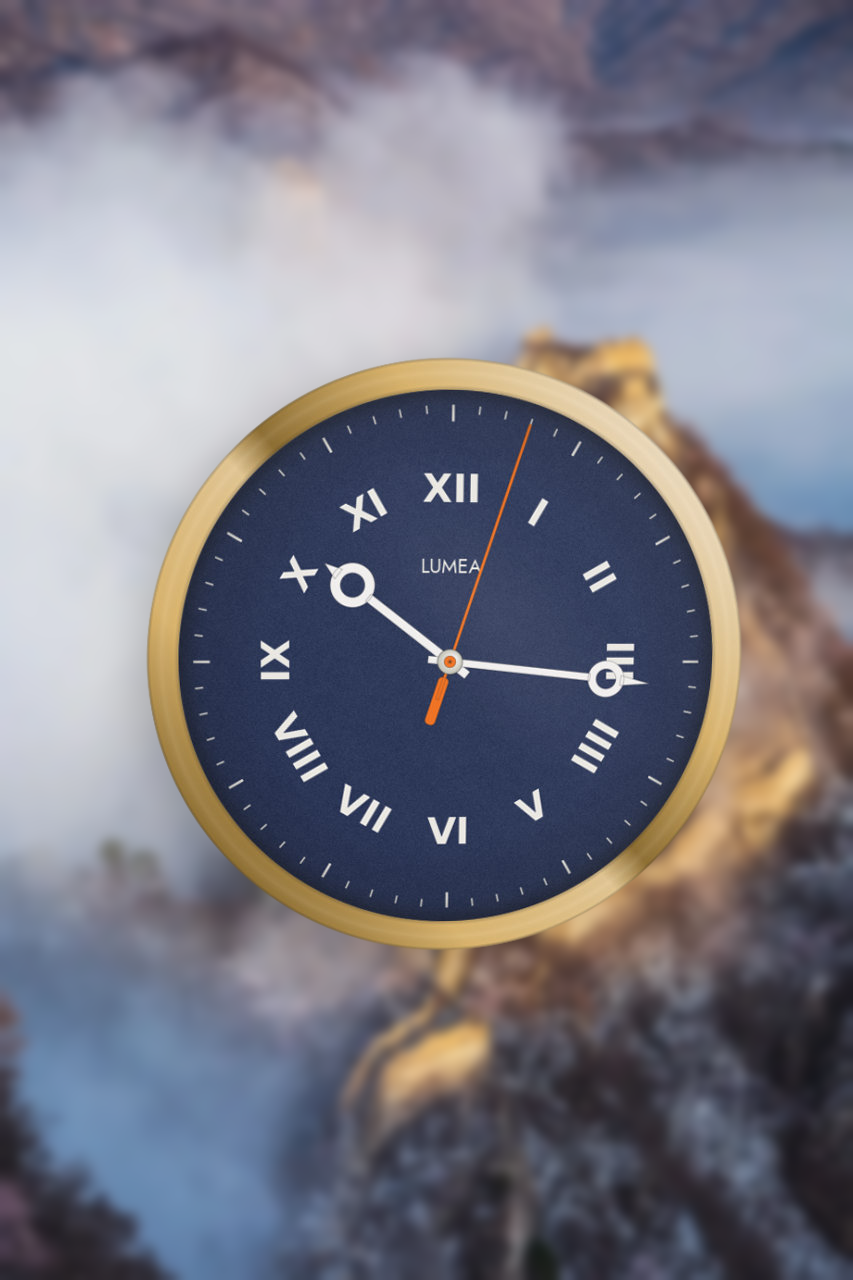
10:16:03
